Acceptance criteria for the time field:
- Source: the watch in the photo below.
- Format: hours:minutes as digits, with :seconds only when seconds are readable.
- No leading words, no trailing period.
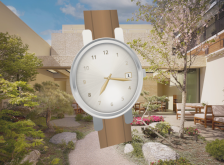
7:17
